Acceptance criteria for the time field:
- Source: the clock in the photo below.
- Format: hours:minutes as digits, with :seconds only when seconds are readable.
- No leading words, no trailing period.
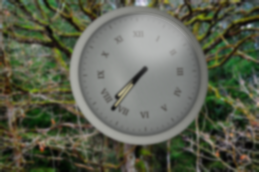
7:37
